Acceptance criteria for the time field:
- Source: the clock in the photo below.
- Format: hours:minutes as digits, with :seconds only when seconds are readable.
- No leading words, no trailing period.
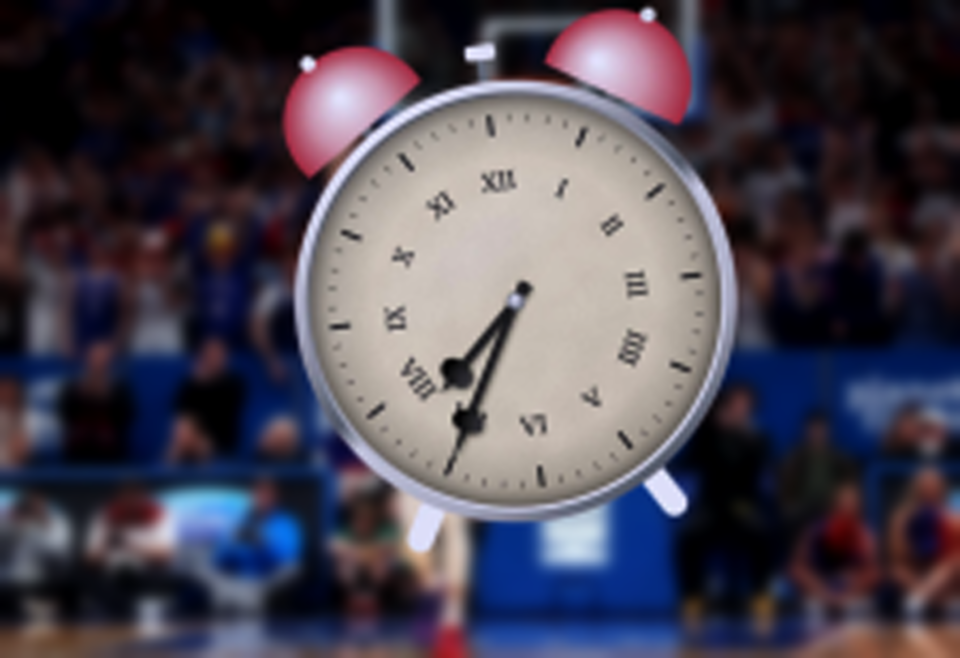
7:35
